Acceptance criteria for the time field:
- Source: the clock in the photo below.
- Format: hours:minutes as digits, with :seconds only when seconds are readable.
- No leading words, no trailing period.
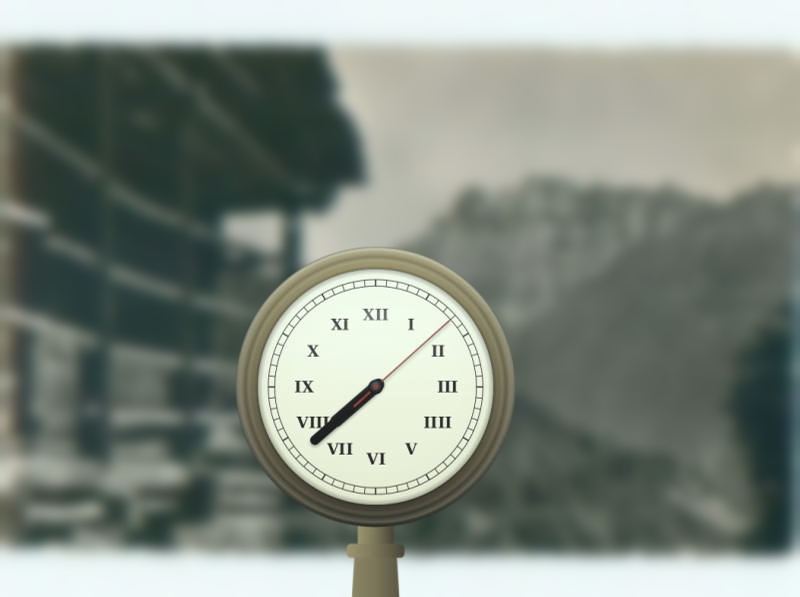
7:38:08
